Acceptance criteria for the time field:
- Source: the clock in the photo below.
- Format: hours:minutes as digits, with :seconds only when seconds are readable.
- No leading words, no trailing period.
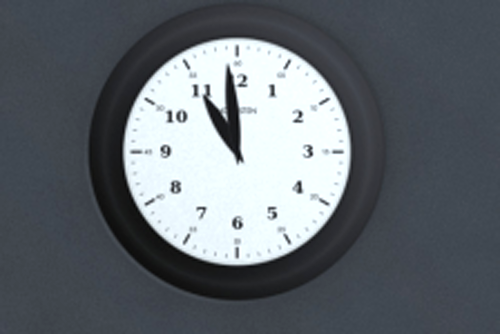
10:59
